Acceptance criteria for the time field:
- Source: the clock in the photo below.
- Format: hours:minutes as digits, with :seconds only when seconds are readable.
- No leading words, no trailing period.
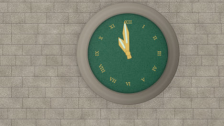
10:59
